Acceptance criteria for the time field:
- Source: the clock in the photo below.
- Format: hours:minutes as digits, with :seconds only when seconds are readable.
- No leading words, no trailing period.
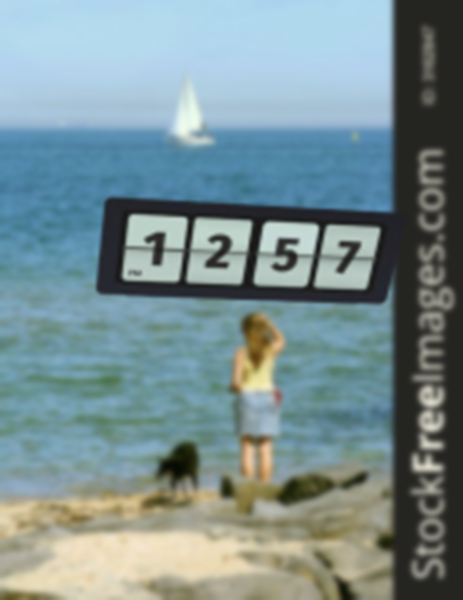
12:57
